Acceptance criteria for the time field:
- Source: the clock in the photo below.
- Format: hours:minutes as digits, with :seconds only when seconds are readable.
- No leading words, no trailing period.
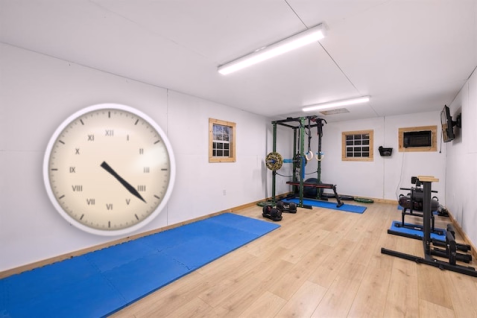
4:22
